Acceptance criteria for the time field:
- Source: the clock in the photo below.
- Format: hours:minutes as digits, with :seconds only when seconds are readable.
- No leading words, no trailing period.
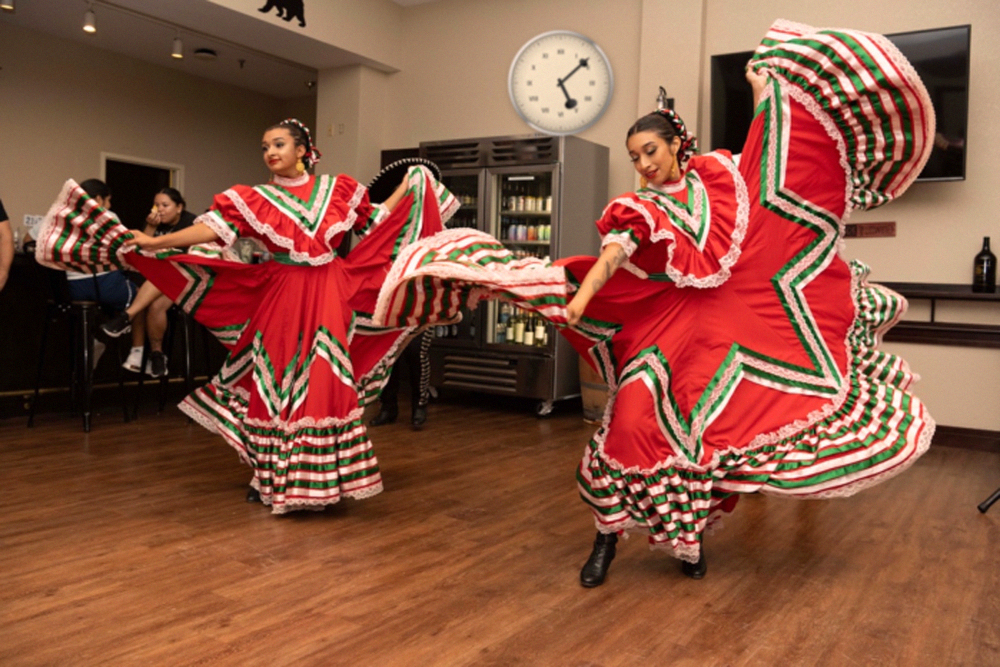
5:08
